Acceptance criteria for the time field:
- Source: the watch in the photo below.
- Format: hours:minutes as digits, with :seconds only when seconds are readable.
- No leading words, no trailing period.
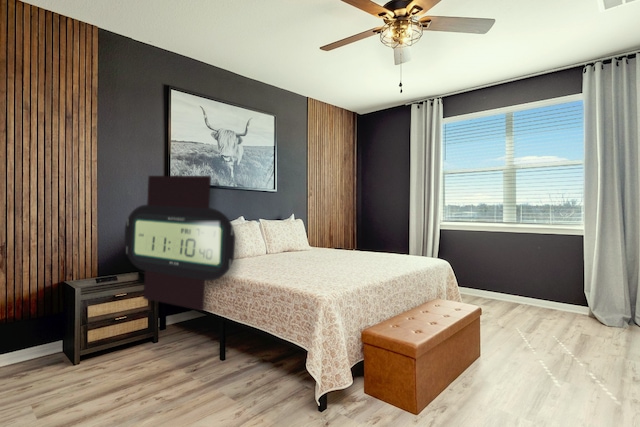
11:10
